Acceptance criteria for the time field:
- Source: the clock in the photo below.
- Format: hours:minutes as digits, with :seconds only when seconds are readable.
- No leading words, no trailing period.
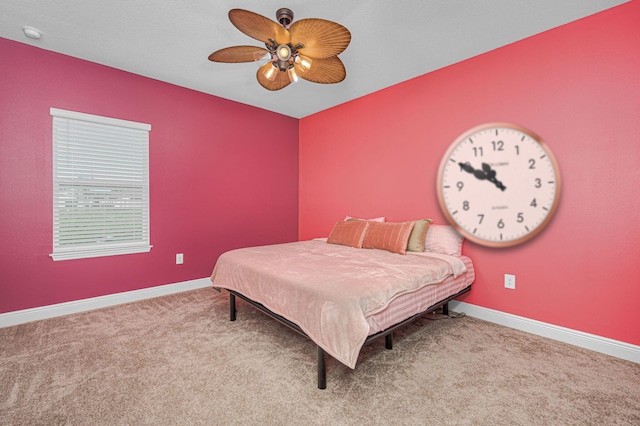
10:50
